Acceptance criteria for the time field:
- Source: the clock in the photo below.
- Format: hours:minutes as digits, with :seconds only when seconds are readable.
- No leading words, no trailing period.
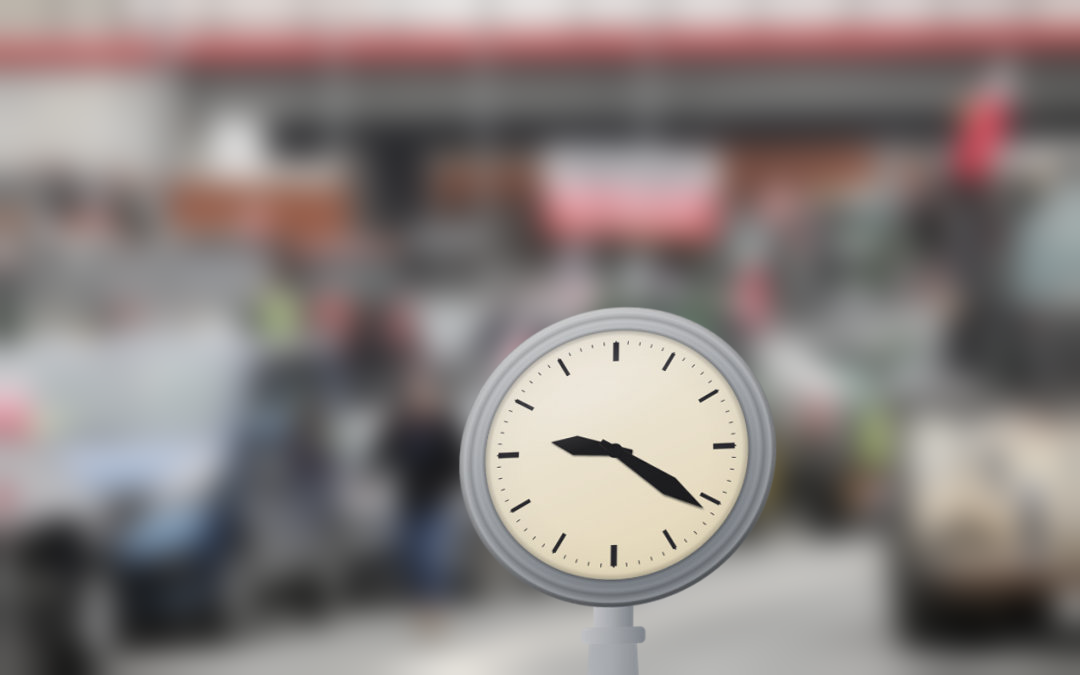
9:21
